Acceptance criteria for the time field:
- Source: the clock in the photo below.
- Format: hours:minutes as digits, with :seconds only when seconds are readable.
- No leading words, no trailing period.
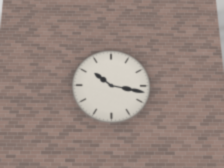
10:17
